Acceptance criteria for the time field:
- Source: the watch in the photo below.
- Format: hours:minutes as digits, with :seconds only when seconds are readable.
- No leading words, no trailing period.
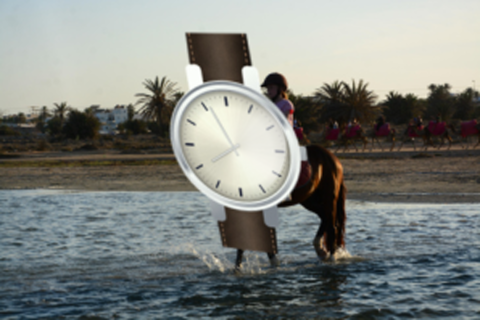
7:56
